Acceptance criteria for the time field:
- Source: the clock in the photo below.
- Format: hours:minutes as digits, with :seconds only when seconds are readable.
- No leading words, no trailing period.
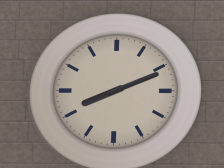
8:11
